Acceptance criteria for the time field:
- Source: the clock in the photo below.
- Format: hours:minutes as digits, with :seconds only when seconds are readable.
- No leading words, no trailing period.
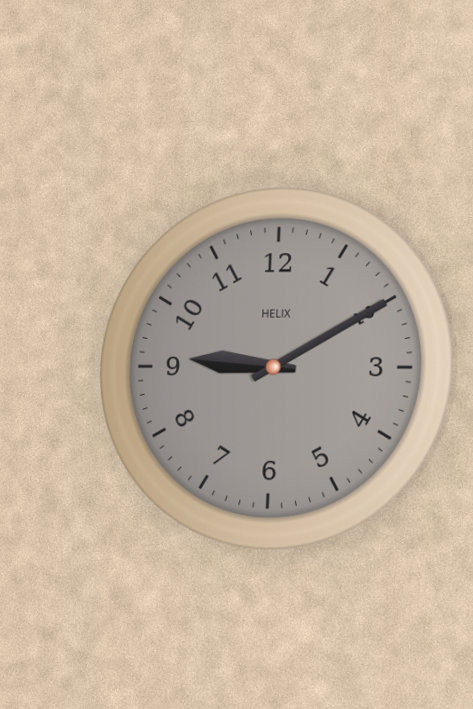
9:10
